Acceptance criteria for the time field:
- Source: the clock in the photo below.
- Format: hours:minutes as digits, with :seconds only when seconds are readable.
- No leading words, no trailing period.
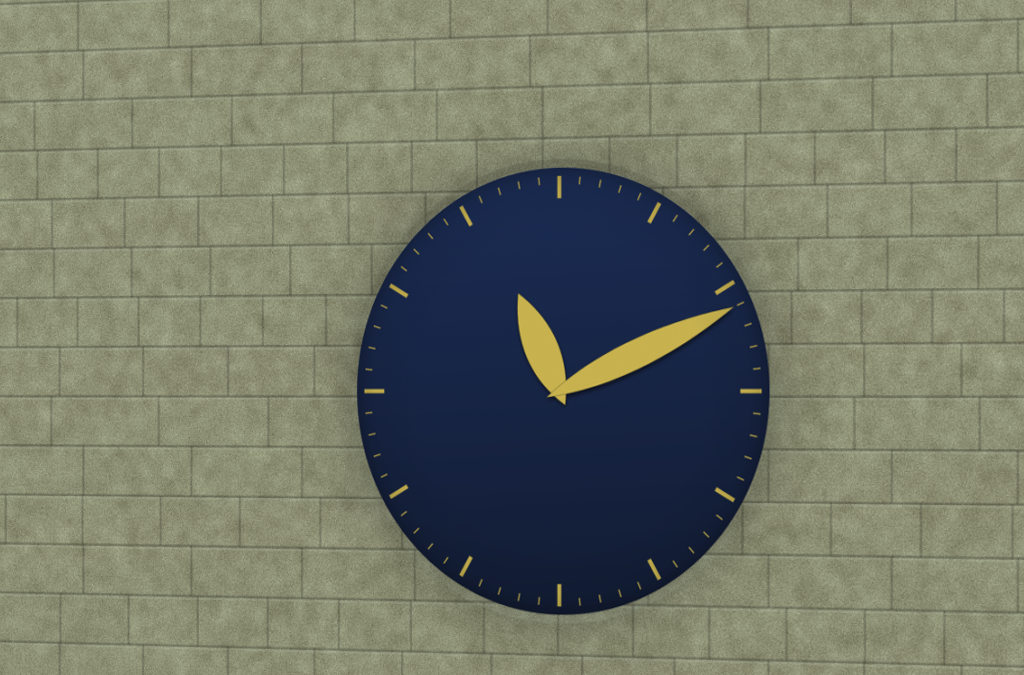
11:11
